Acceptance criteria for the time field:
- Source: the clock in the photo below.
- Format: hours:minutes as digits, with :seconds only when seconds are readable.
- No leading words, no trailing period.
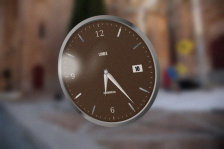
6:24
